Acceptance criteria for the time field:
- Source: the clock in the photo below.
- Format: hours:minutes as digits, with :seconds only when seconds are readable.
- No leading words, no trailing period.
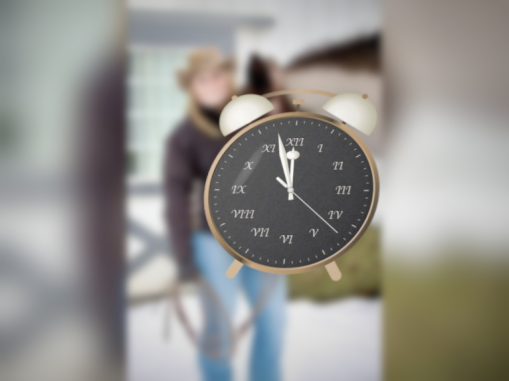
11:57:22
